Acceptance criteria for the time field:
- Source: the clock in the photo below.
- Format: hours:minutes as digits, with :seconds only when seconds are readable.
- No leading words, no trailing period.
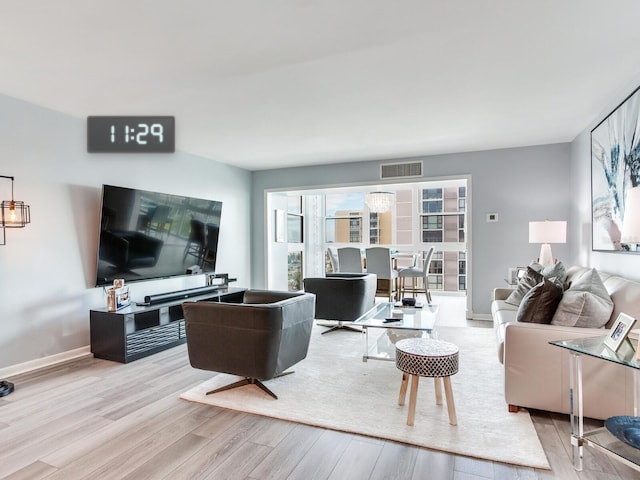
11:29
